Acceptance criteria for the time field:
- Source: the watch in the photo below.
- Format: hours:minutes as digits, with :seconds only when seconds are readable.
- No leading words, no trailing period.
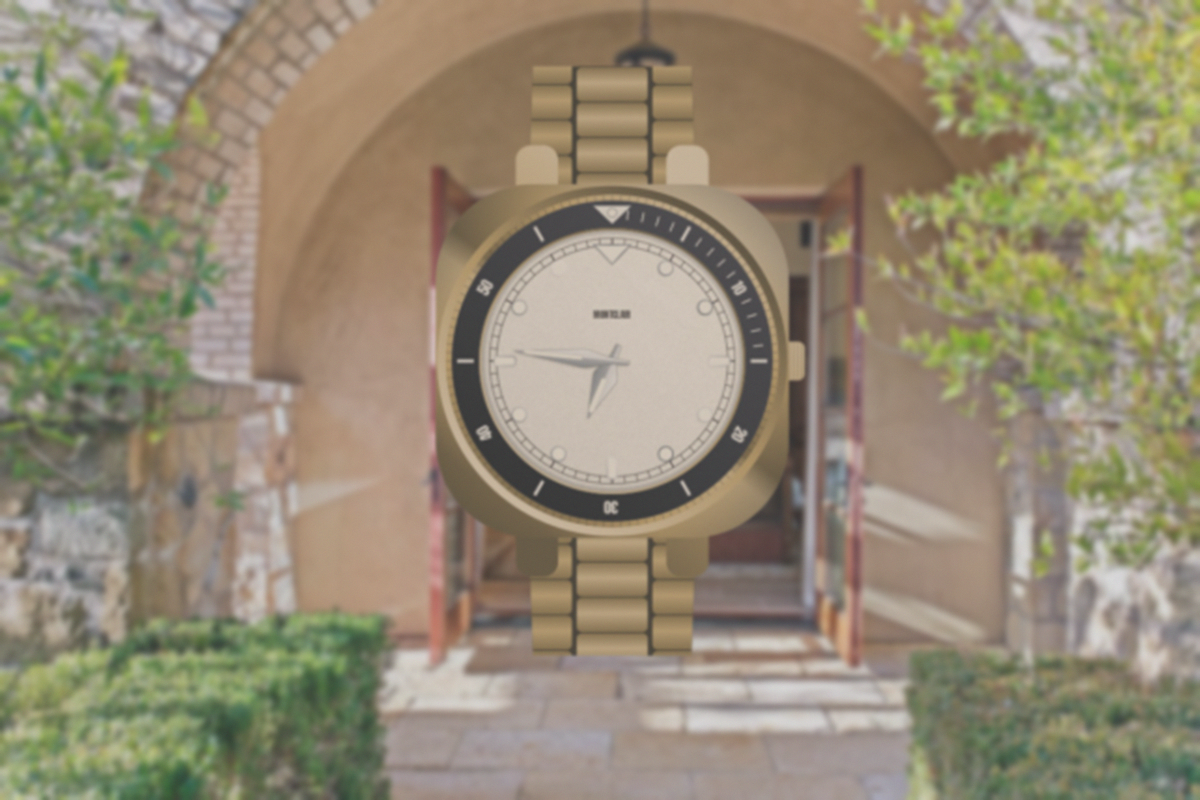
6:46
